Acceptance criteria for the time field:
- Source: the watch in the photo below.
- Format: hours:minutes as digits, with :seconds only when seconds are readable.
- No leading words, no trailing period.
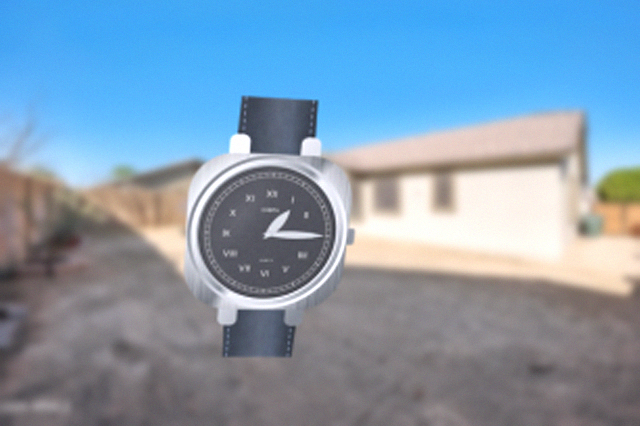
1:15
